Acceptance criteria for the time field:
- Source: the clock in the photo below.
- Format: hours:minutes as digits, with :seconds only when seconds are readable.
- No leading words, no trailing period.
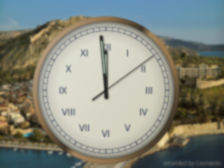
11:59:09
